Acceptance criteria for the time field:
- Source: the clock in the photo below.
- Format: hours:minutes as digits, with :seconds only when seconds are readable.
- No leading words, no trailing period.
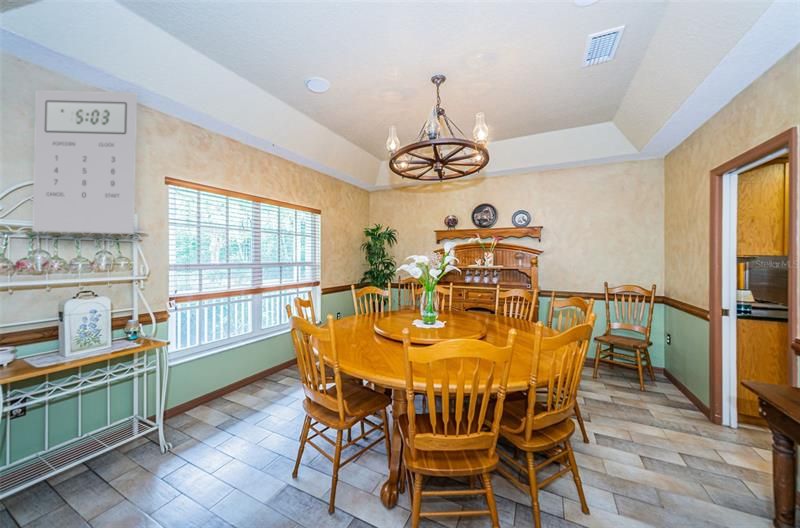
5:03
